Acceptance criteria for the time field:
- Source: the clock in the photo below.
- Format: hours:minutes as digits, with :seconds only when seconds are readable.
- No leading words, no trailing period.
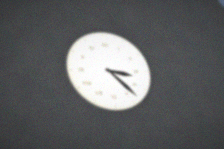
3:23
